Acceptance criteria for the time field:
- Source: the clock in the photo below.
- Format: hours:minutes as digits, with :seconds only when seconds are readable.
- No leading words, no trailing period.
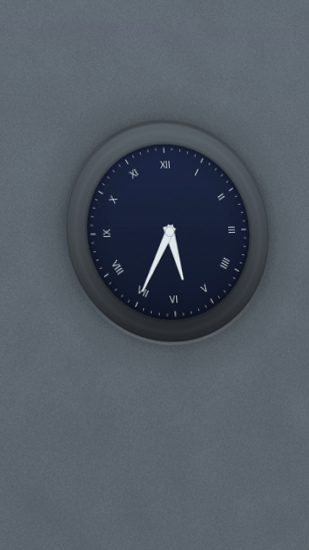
5:35
